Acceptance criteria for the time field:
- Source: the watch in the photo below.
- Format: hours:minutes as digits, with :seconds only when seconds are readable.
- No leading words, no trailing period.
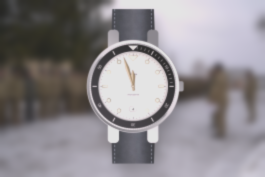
11:57
